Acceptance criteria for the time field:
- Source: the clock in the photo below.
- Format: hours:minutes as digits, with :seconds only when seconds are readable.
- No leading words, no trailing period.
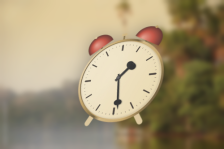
1:29
